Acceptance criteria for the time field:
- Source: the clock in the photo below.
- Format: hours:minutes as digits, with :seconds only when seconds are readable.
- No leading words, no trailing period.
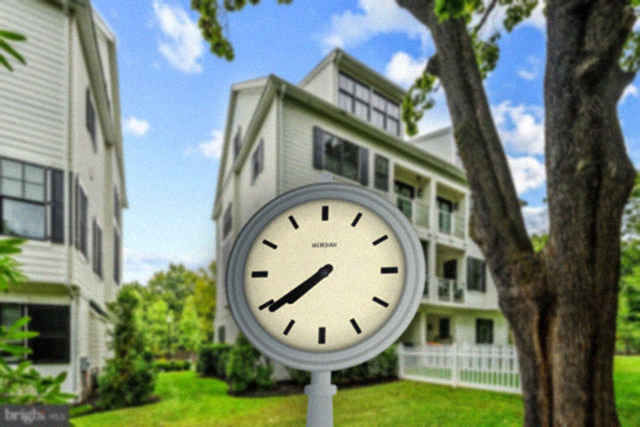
7:39
